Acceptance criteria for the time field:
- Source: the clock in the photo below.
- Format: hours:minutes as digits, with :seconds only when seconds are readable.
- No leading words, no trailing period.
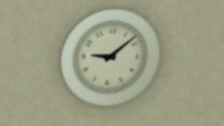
9:08
